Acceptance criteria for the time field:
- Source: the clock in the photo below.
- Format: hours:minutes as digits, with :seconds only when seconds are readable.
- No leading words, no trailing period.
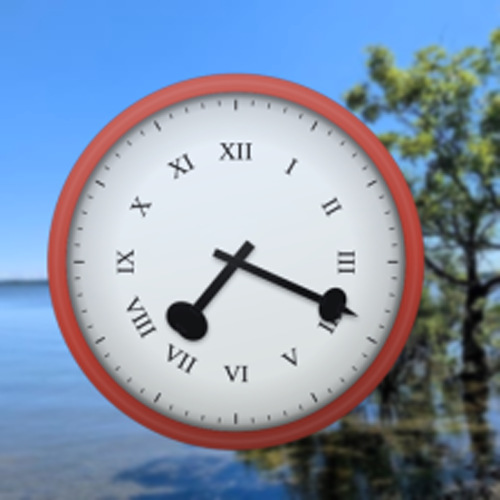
7:19
